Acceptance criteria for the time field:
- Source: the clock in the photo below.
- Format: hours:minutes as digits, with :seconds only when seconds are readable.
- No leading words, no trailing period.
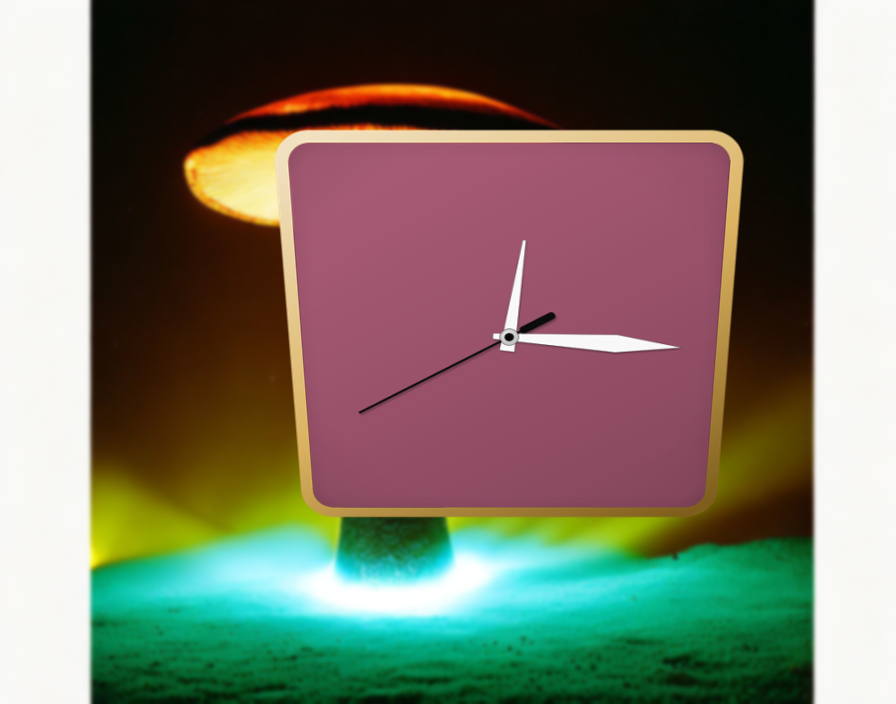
12:15:40
